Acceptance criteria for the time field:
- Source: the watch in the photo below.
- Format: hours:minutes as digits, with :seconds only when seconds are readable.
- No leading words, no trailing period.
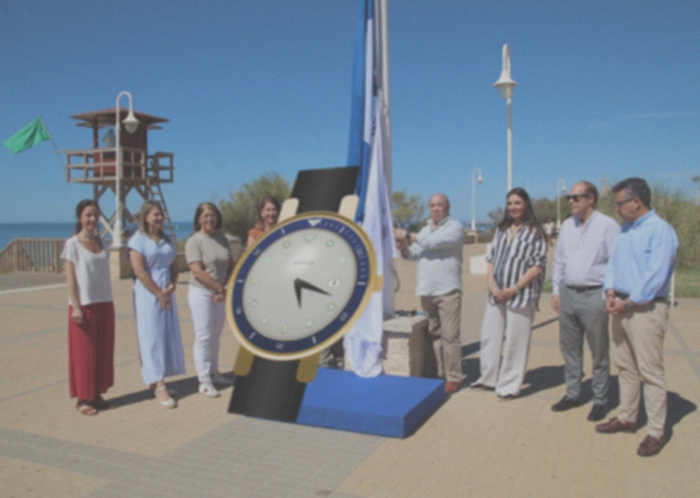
5:18
